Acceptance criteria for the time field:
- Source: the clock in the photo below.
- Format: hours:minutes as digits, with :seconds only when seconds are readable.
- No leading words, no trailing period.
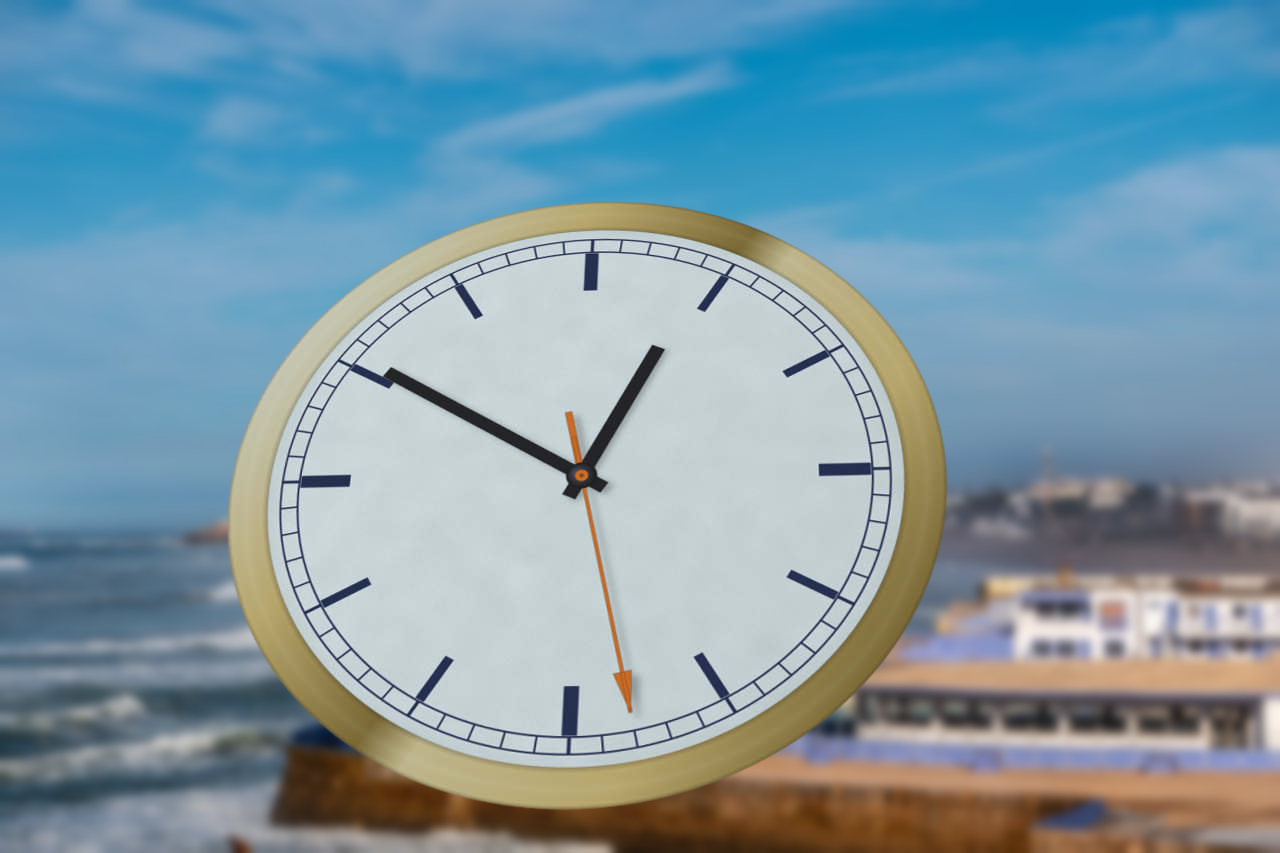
12:50:28
